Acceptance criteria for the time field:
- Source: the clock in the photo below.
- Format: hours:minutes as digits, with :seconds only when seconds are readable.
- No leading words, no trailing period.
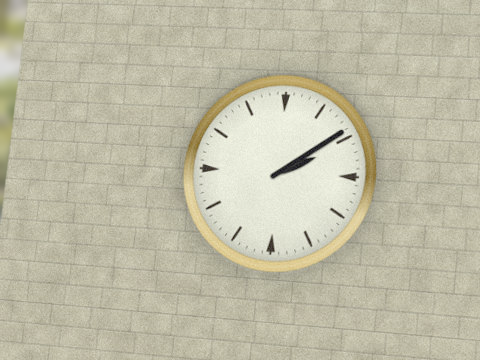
2:09
